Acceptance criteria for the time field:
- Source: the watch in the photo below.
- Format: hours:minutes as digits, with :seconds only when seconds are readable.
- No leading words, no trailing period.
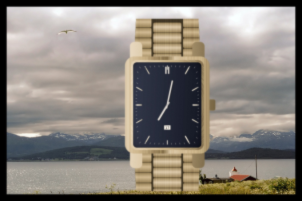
7:02
